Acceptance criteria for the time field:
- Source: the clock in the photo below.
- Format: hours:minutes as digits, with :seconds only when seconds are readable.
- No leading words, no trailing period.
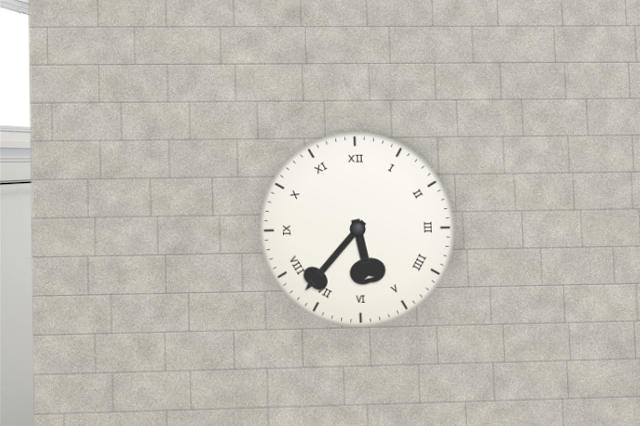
5:37
